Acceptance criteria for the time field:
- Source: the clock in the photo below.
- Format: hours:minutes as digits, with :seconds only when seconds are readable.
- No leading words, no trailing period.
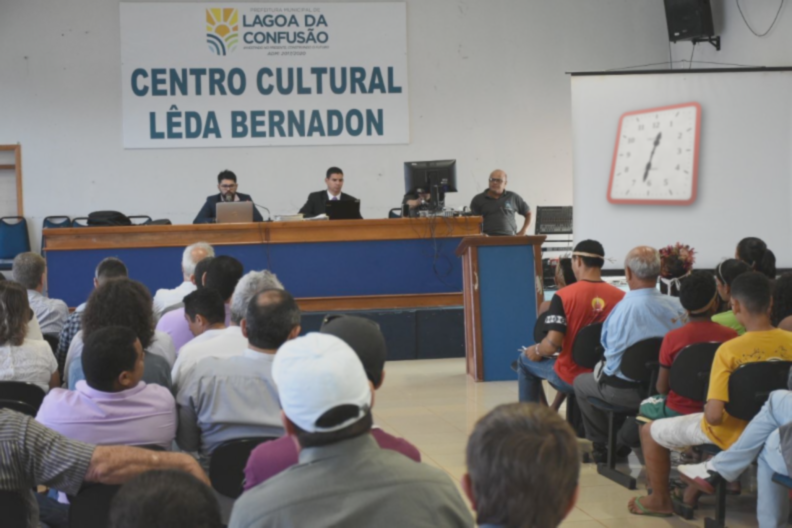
12:32
